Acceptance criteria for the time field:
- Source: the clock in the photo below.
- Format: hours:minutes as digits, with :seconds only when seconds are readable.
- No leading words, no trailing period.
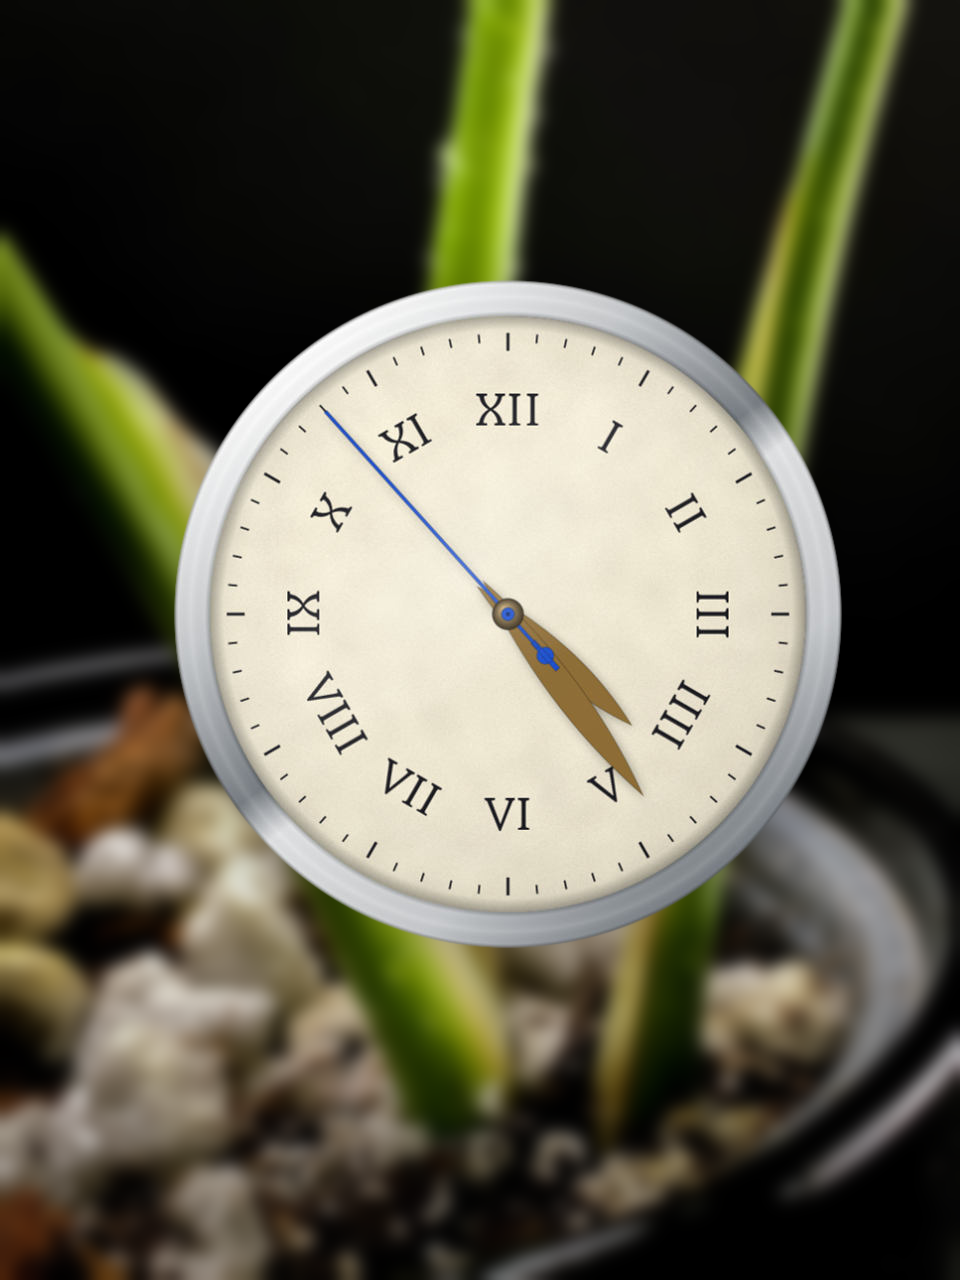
4:23:53
